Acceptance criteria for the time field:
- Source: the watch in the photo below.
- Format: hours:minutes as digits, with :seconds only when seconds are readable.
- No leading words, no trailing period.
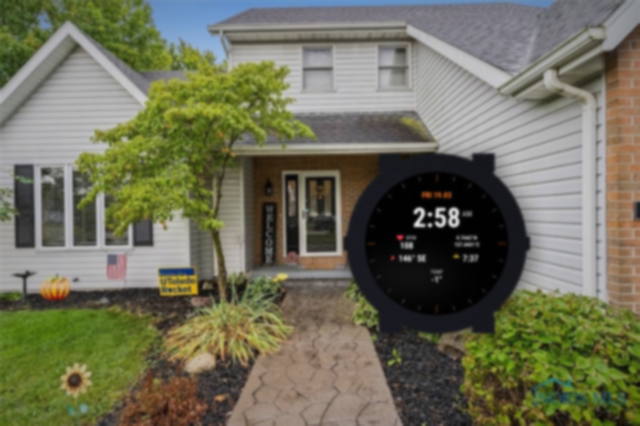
2:58
